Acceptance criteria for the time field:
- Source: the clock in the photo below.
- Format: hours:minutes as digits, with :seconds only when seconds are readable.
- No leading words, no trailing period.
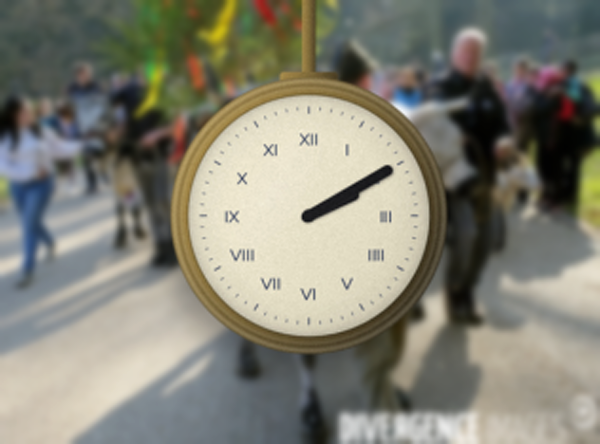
2:10
